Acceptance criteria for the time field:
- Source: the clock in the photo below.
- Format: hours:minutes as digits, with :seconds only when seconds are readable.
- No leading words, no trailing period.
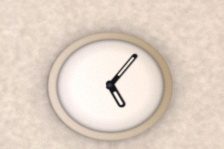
5:06
